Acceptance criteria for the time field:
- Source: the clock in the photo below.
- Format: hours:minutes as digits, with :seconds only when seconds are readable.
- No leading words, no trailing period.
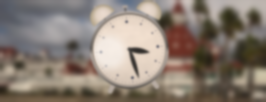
3:28
